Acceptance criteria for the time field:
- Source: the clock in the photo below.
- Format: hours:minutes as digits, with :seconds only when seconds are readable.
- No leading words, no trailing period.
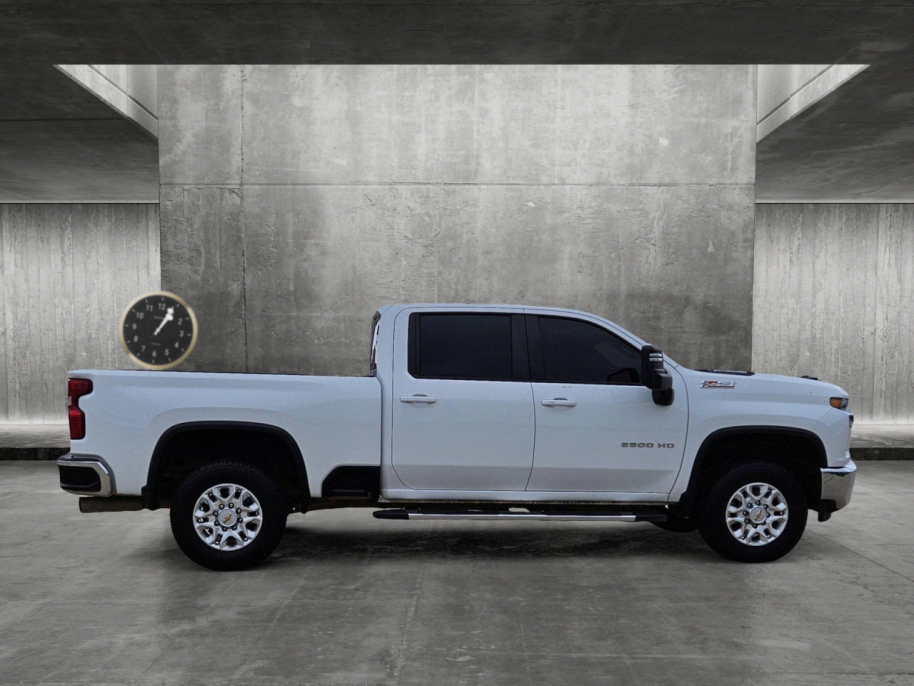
1:04
